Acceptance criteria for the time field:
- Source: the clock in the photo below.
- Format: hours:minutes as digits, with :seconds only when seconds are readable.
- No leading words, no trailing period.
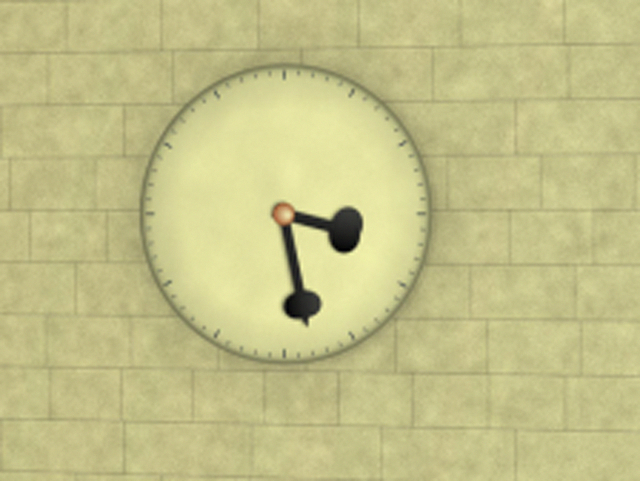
3:28
